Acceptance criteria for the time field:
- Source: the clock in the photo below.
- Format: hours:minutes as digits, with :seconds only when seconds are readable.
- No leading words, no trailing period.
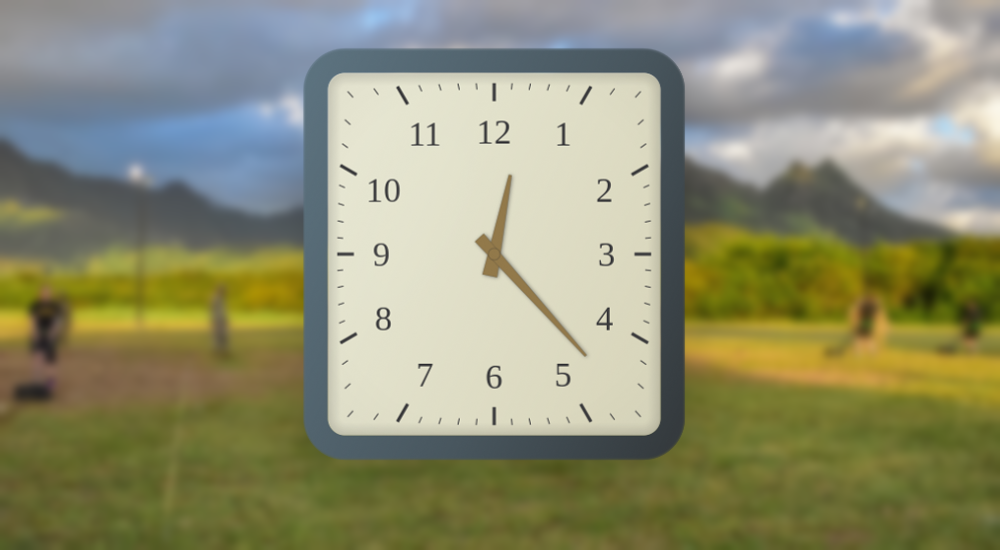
12:23
